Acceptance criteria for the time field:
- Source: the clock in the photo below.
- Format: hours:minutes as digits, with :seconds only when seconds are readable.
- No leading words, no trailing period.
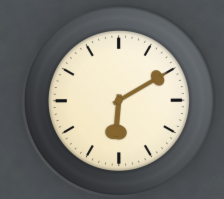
6:10
